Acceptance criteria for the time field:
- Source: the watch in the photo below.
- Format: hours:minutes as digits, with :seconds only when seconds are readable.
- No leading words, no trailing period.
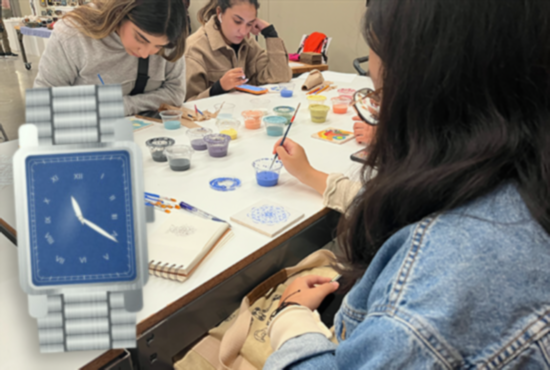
11:21
